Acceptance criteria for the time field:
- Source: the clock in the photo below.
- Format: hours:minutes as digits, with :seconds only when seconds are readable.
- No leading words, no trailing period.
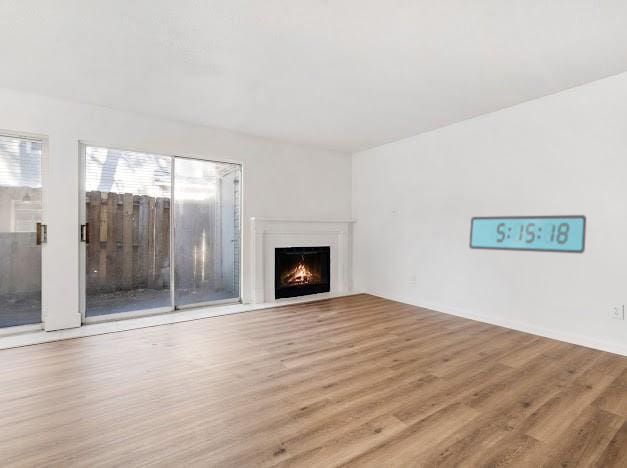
5:15:18
